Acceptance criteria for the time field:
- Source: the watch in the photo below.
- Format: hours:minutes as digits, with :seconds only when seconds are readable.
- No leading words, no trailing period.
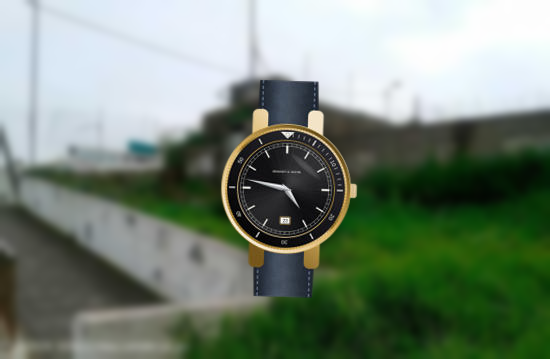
4:47
